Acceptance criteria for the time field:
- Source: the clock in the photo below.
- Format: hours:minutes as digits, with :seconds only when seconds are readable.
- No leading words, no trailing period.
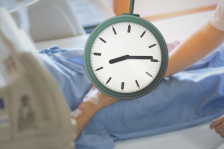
8:14
